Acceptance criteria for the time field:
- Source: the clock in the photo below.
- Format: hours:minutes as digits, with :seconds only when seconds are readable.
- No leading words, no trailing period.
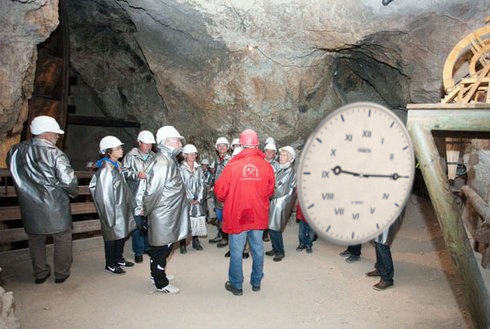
9:15
